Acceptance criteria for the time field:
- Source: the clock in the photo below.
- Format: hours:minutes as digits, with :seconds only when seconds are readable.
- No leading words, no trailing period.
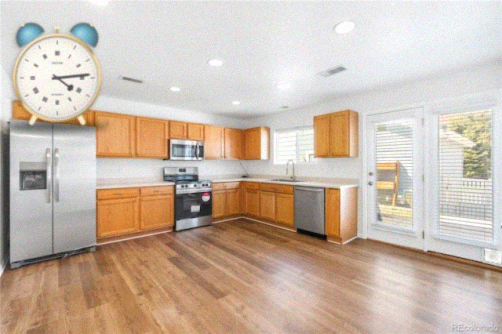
4:14
